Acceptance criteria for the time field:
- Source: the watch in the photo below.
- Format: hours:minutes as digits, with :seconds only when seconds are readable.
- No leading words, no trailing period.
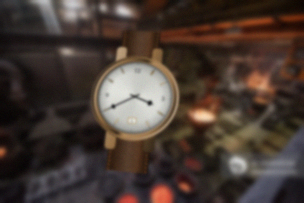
3:40
